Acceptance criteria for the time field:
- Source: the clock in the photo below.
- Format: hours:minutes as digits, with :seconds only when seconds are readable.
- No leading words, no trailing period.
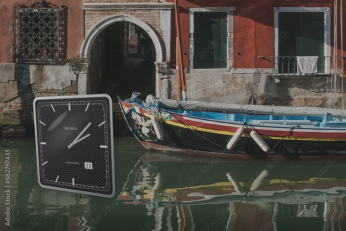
2:08
